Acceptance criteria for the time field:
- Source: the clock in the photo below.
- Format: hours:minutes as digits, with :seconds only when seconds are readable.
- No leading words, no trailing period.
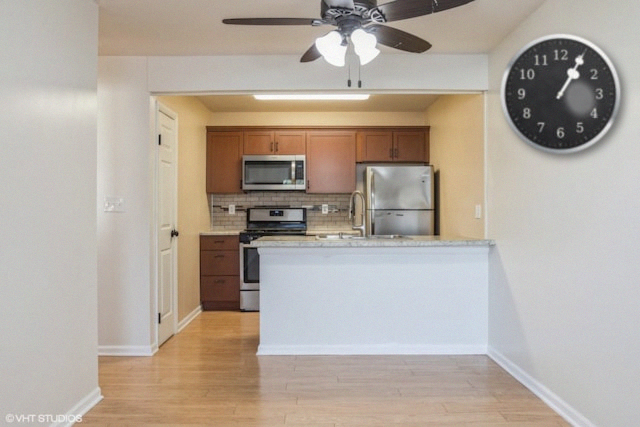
1:05
